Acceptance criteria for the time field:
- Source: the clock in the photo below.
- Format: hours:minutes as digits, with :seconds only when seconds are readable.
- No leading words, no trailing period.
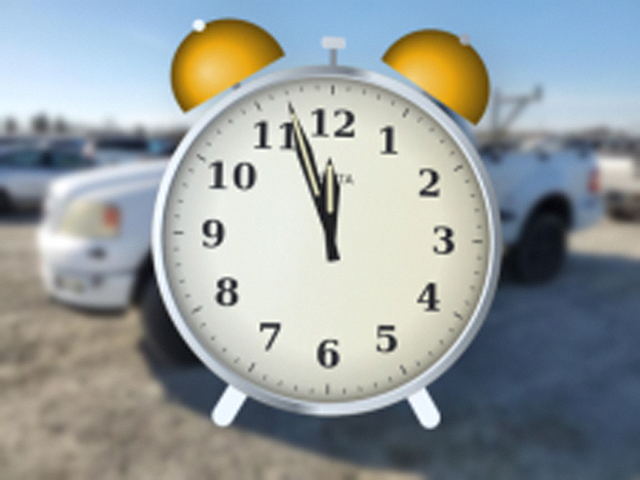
11:57
